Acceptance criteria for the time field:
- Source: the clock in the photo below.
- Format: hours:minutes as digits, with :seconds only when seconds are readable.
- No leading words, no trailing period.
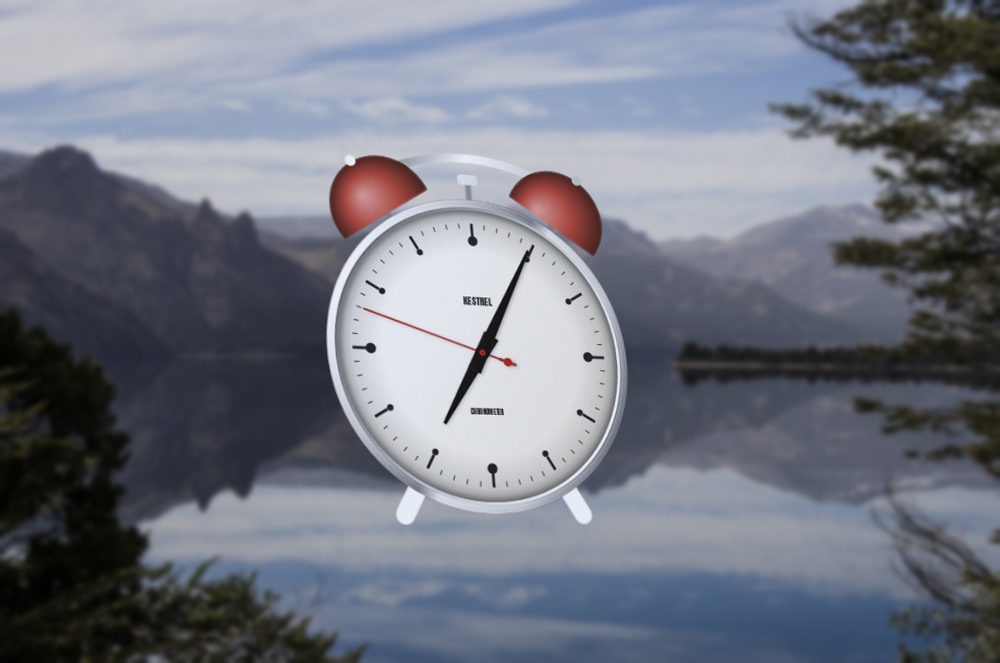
7:04:48
